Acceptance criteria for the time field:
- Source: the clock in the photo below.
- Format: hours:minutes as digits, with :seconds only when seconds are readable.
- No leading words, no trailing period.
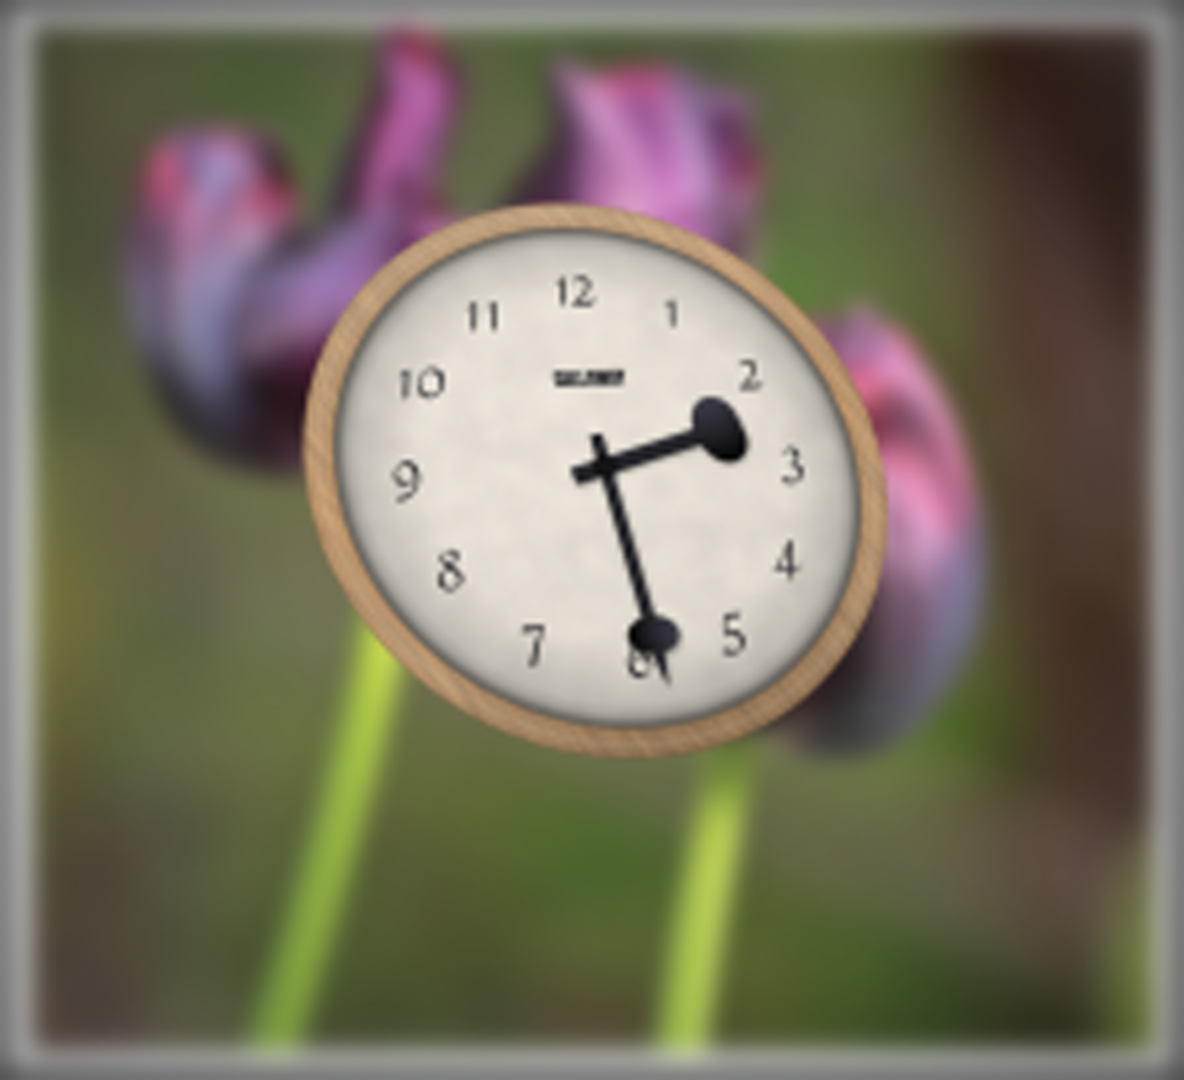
2:29
